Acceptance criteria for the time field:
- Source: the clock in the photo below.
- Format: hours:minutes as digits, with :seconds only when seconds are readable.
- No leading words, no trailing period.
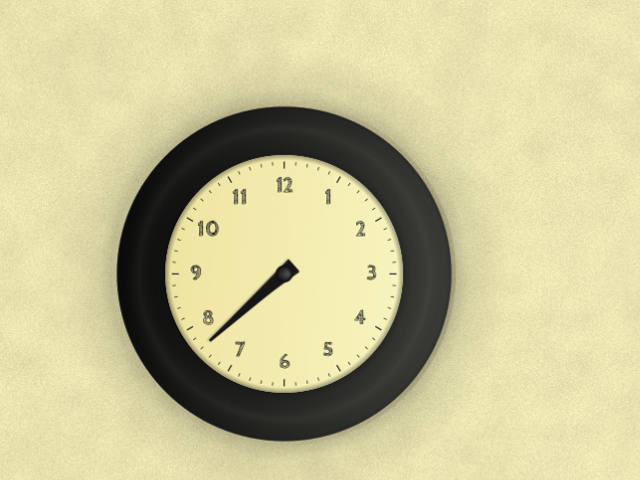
7:38
